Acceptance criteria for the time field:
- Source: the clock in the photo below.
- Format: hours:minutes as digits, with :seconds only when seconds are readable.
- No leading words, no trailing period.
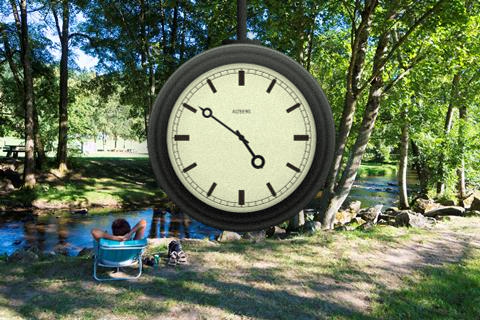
4:51
